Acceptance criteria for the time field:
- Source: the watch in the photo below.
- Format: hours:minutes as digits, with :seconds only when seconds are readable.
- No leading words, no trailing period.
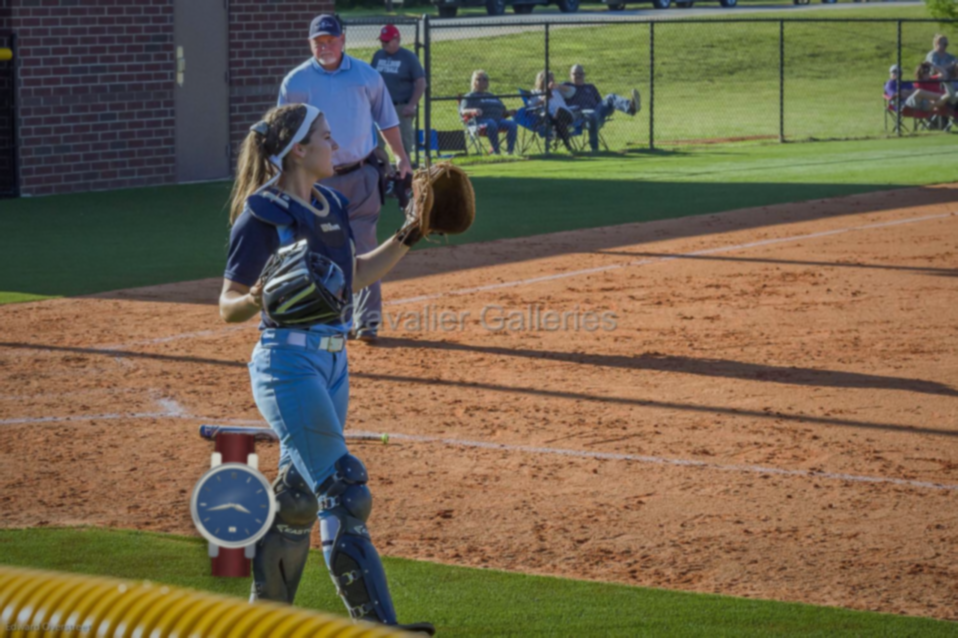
3:43
